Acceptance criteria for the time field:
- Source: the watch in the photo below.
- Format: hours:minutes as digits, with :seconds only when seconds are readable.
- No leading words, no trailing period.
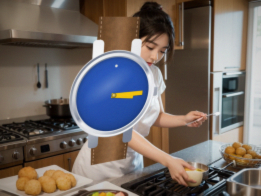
3:15
